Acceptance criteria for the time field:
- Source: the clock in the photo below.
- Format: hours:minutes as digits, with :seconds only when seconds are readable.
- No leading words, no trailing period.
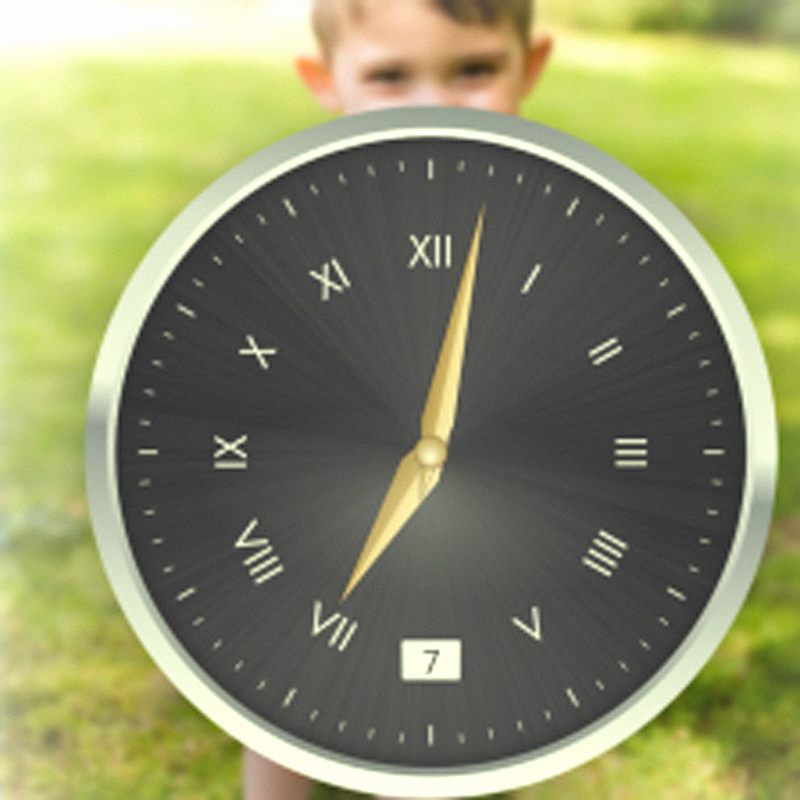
7:02
